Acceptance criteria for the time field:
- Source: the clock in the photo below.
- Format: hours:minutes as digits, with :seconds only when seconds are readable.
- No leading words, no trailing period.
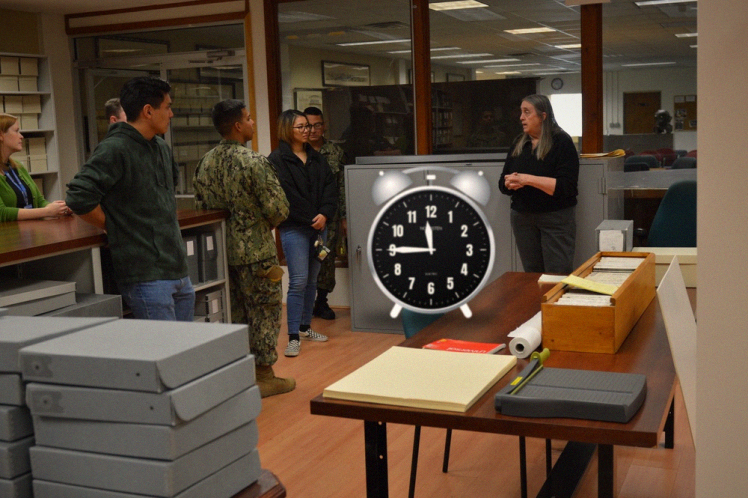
11:45
